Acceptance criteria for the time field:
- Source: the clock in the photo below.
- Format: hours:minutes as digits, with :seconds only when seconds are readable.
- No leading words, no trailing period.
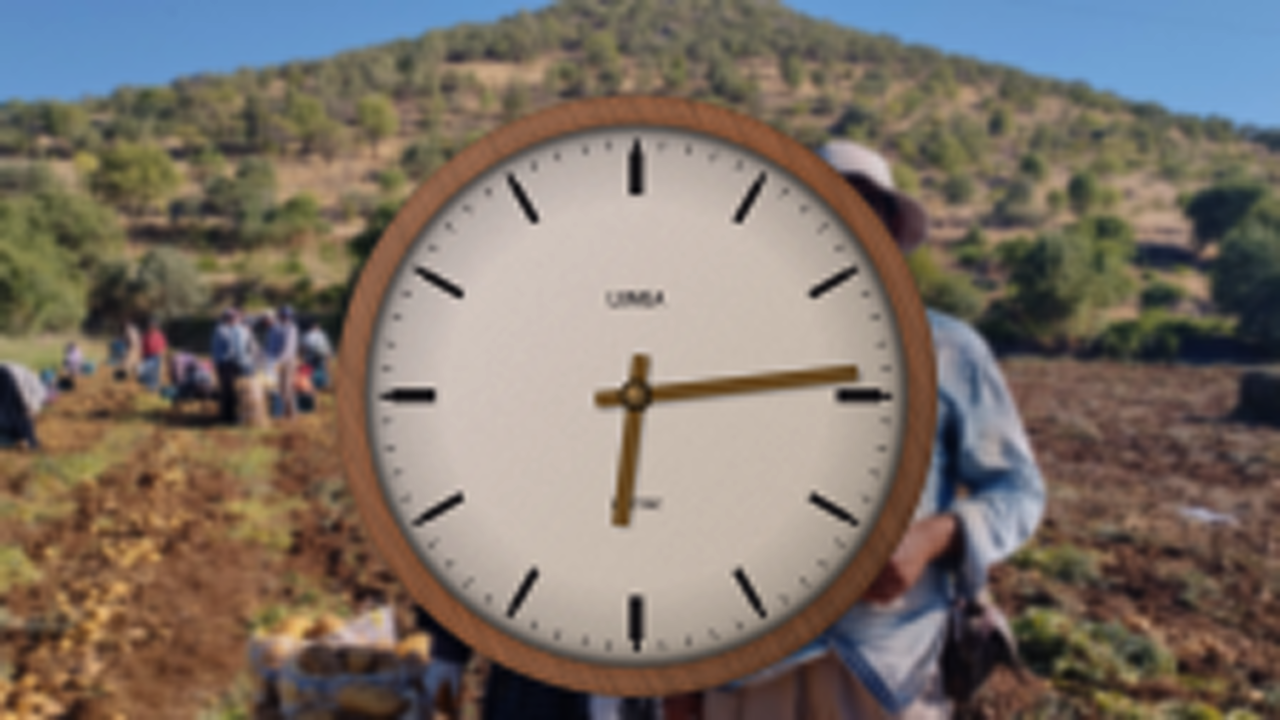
6:14
